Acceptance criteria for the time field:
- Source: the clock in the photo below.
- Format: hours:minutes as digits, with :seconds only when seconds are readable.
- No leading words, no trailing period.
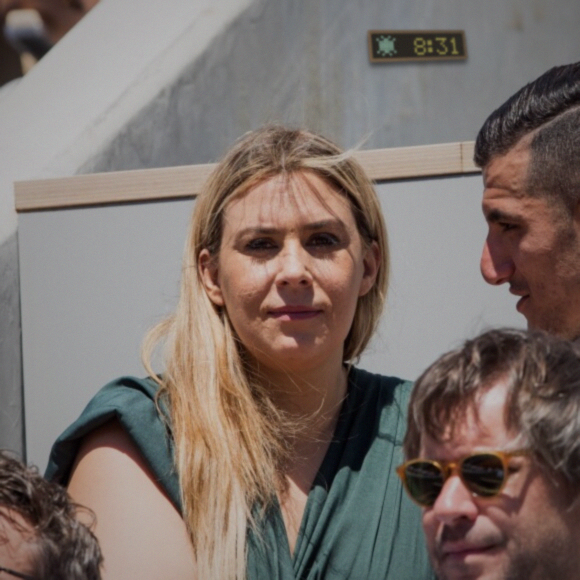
8:31
